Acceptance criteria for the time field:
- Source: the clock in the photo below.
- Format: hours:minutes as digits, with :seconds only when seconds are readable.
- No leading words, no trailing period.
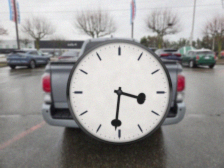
3:31
